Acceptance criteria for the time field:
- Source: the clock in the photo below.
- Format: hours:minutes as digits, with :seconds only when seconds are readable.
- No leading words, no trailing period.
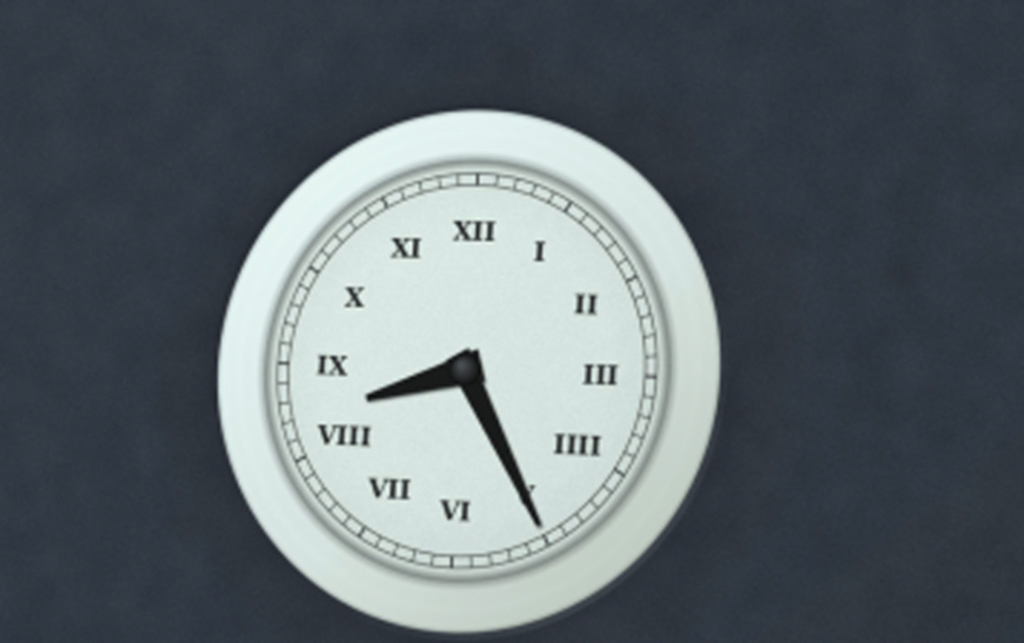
8:25
